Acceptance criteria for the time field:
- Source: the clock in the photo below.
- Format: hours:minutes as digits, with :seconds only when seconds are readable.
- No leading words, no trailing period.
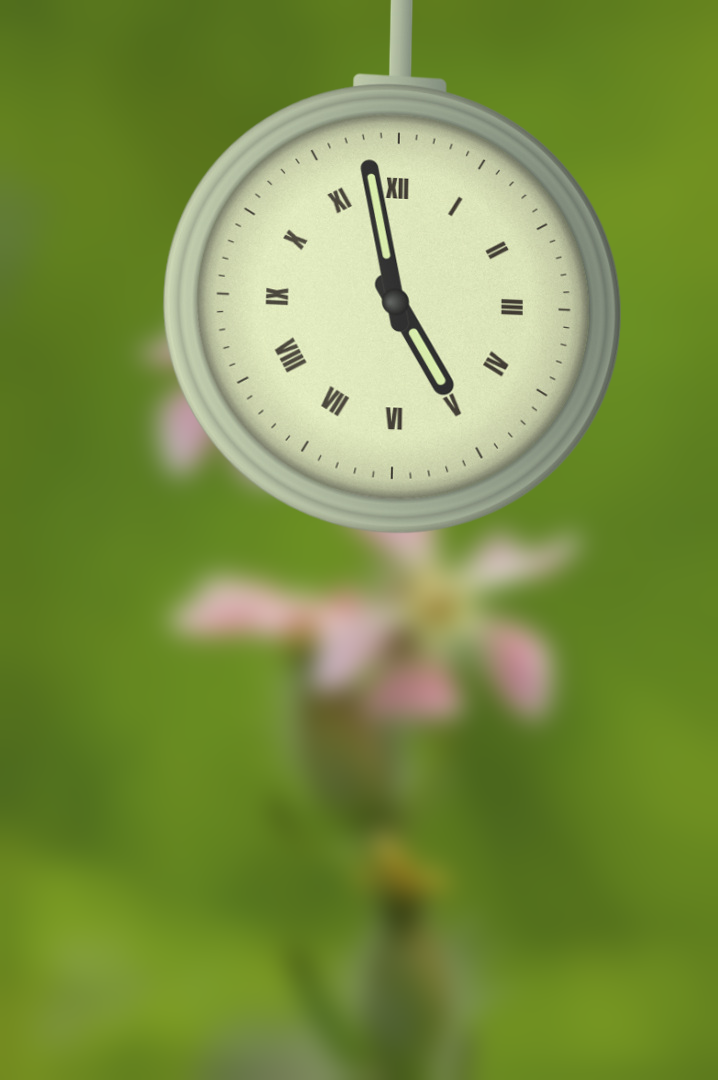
4:58
